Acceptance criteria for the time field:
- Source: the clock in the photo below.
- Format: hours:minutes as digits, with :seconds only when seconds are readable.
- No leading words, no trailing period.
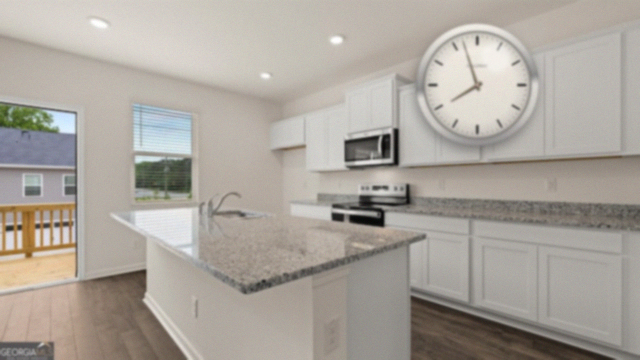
7:57
